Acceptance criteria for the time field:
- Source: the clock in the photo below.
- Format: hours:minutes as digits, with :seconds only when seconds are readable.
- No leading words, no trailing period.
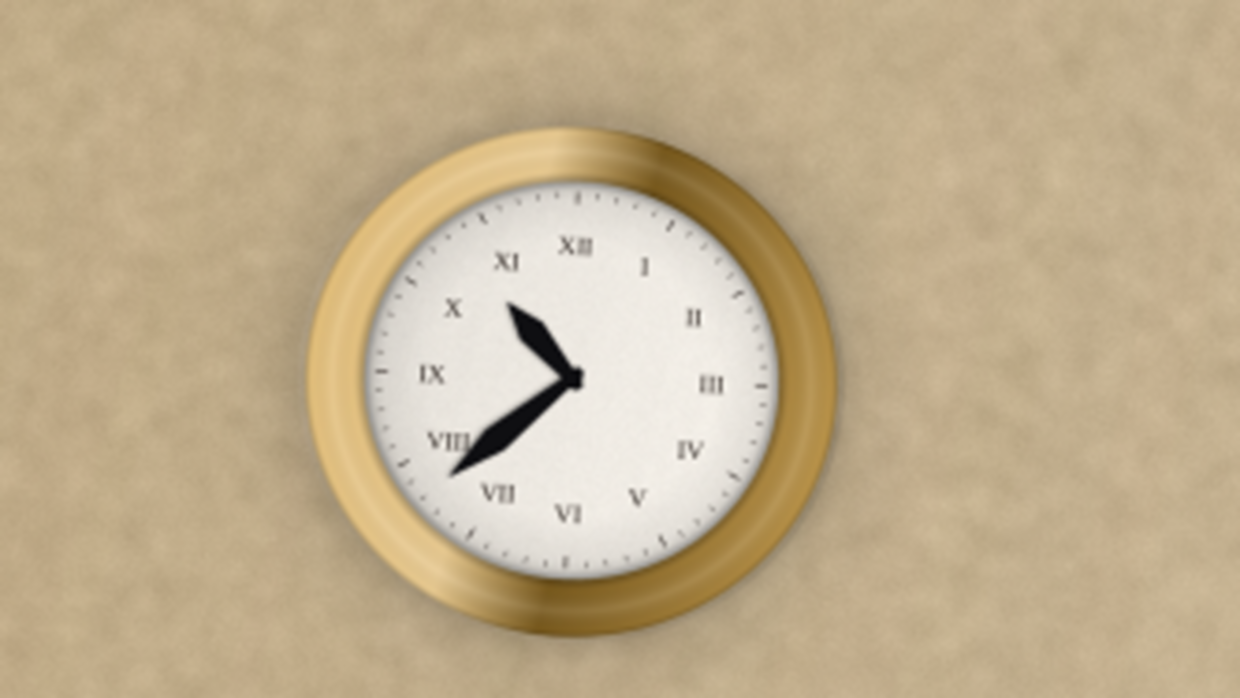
10:38
